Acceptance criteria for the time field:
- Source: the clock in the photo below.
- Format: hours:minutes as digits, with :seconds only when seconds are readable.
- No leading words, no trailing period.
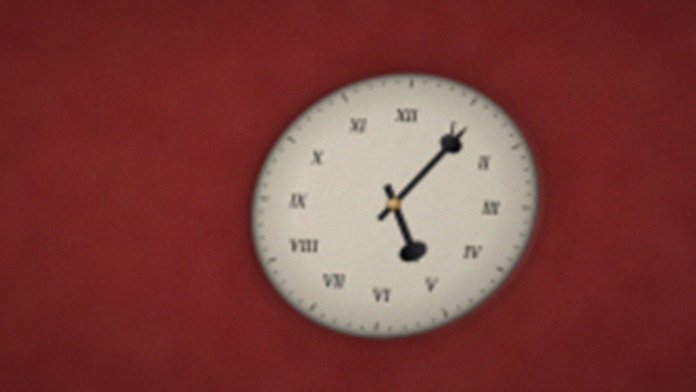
5:06
